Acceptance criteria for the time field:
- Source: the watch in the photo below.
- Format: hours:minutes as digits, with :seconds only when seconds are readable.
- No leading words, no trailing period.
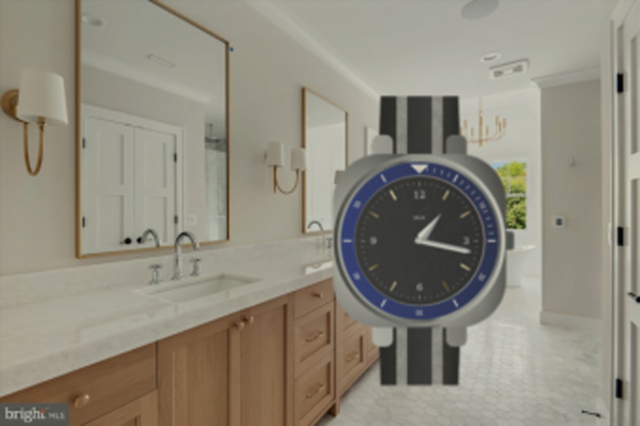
1:17
